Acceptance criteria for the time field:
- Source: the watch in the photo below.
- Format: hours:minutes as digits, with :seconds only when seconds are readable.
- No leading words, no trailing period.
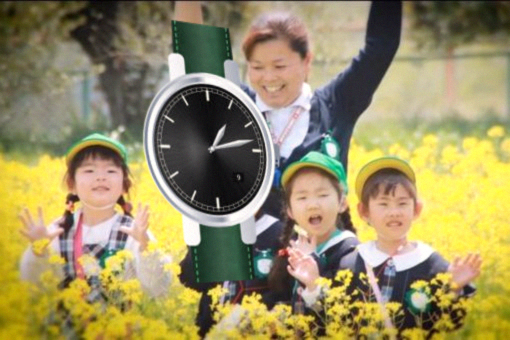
1:13
